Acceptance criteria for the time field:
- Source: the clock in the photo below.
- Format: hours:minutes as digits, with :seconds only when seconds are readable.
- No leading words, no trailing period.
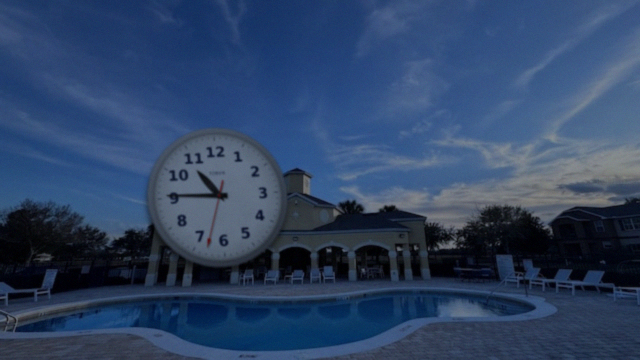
10:45:33
